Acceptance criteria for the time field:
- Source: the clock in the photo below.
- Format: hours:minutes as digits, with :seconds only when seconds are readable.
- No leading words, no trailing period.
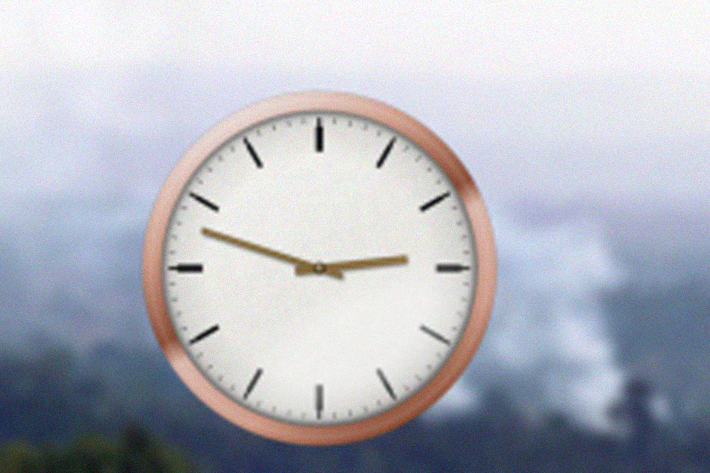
2:48
